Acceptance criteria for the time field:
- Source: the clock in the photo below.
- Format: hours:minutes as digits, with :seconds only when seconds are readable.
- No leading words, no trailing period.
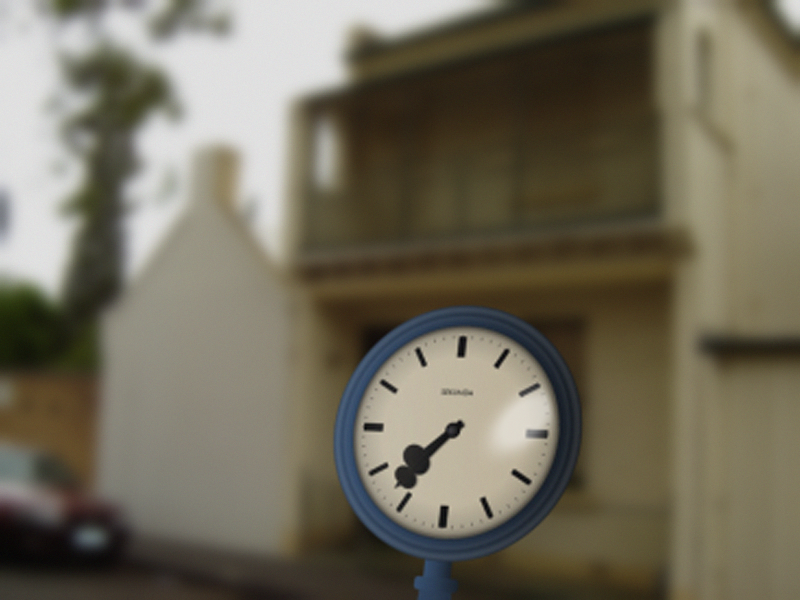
7:37
